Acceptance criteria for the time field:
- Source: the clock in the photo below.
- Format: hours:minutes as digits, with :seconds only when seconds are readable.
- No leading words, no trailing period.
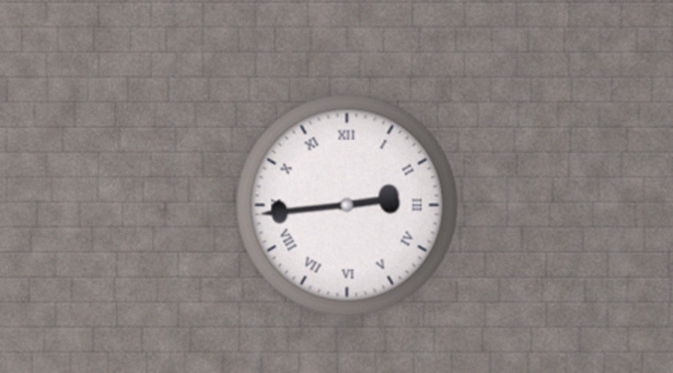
2:44
